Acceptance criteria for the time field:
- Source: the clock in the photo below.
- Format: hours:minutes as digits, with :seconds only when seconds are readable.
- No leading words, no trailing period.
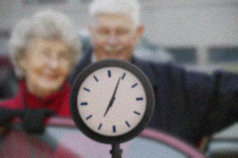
7:04
